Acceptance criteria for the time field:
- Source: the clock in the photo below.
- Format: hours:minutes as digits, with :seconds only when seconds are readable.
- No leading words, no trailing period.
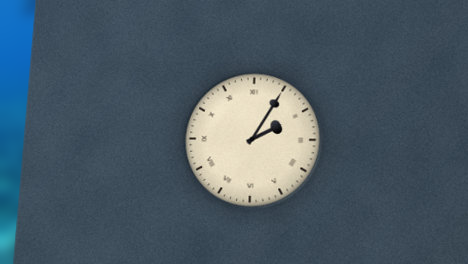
2:05
